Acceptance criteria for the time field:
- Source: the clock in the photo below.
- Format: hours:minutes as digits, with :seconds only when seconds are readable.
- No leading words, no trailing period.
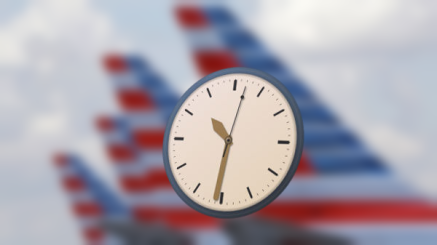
10:31:02
